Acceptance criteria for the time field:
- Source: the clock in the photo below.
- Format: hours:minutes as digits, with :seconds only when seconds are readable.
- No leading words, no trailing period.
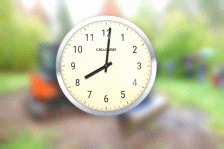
8:01
